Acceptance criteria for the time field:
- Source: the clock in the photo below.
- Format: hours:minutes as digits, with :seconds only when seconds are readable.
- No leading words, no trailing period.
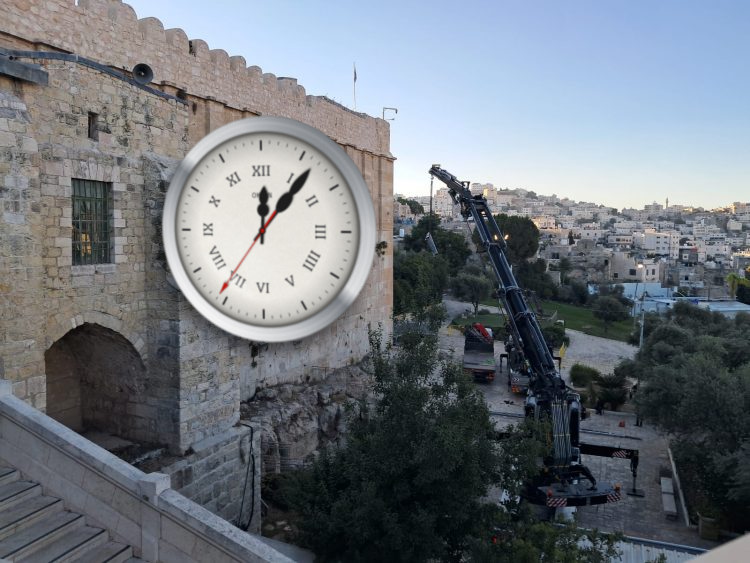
12:06:36
